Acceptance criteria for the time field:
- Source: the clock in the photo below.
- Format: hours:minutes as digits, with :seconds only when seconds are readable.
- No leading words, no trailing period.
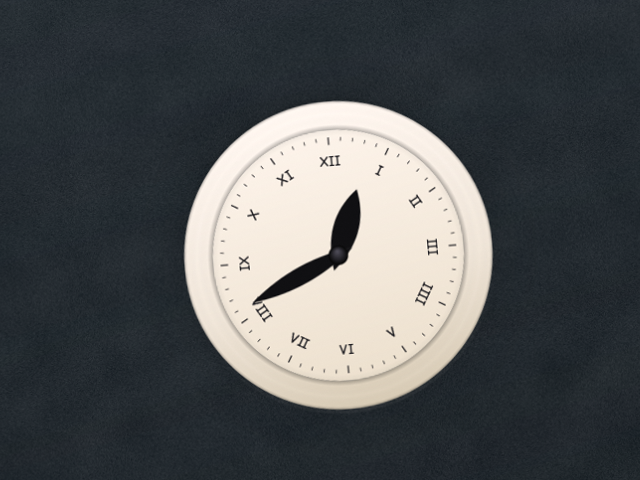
12:41
